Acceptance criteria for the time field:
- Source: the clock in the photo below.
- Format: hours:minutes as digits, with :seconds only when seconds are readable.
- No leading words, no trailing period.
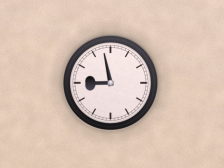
8:58
